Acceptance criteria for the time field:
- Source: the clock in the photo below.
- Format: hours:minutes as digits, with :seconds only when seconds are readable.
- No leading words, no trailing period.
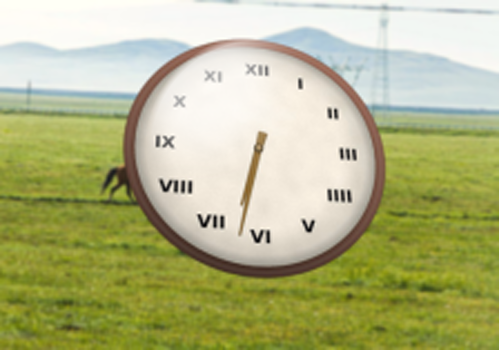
6:32
